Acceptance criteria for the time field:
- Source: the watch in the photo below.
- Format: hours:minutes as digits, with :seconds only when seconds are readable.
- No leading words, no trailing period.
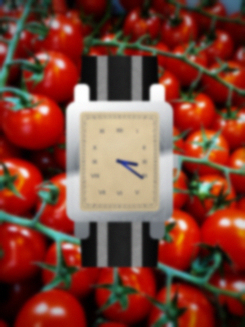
3:21
